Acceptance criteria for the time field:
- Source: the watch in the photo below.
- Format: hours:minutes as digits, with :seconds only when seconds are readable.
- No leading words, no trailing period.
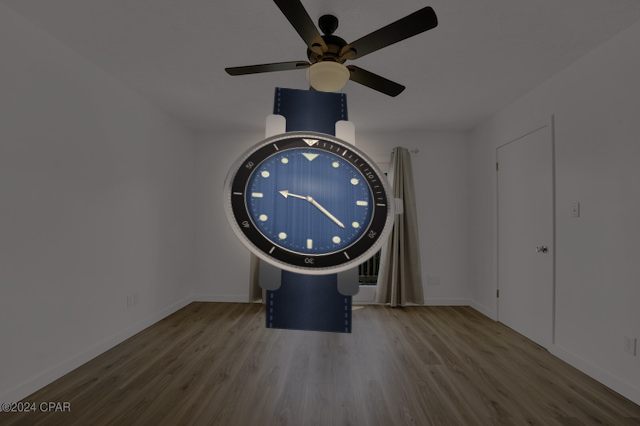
9:22
